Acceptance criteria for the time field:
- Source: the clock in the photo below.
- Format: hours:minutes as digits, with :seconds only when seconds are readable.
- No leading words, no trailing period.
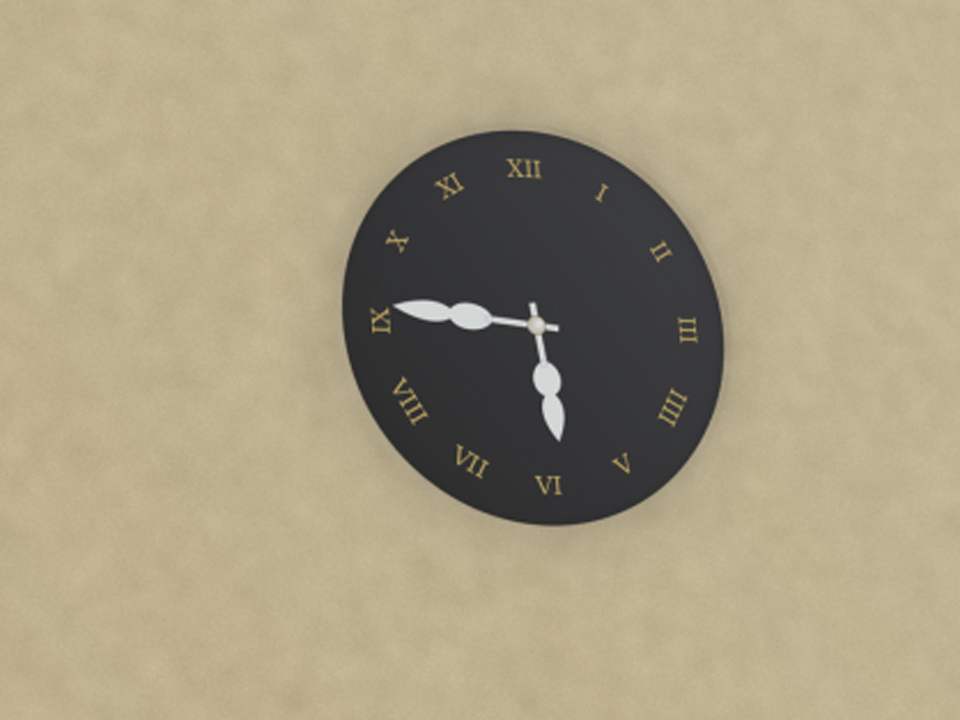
5:46
